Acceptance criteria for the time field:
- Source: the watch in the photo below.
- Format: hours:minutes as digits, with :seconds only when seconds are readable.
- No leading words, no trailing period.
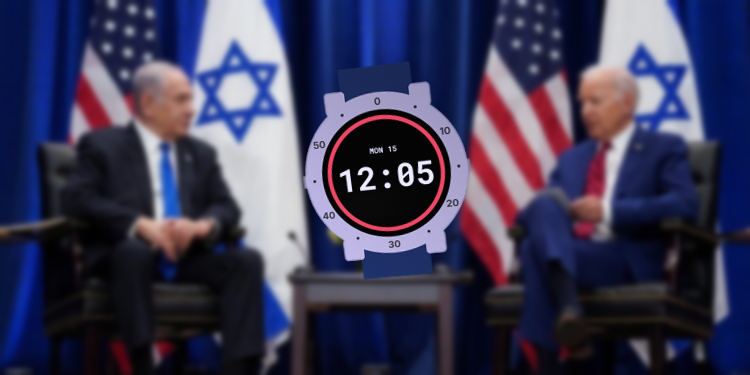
12:05
